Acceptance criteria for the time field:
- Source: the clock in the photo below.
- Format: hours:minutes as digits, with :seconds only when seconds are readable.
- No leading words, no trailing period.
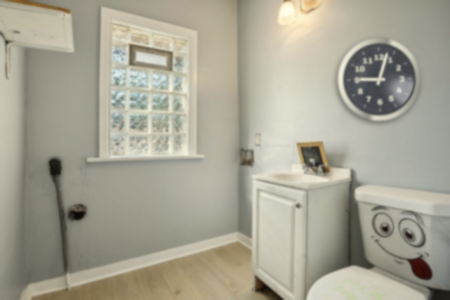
9:03
